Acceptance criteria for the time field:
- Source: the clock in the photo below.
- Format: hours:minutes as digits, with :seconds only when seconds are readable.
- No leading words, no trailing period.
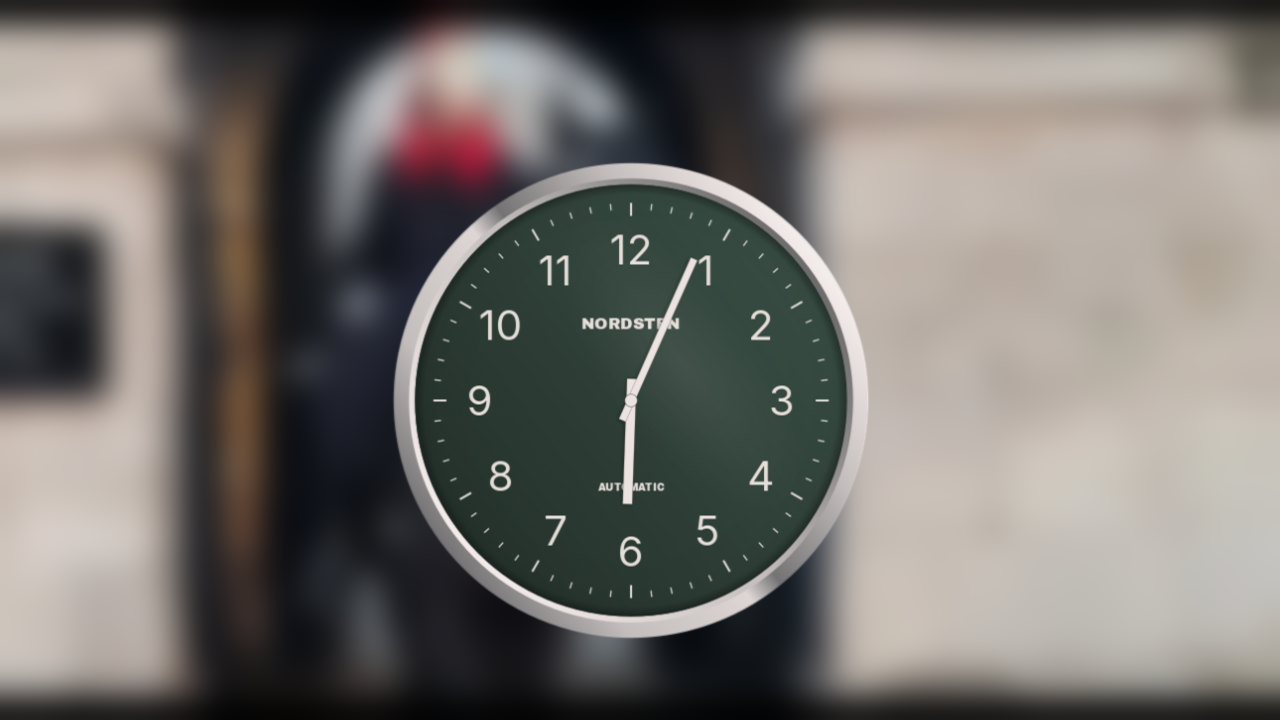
6:04
